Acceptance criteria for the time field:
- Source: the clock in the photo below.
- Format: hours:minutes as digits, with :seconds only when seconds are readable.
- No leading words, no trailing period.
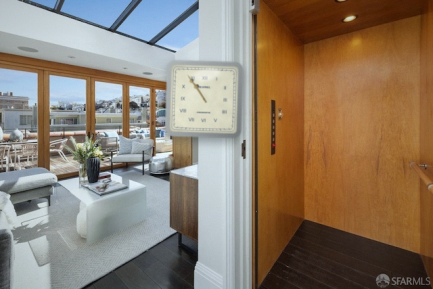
10:54
